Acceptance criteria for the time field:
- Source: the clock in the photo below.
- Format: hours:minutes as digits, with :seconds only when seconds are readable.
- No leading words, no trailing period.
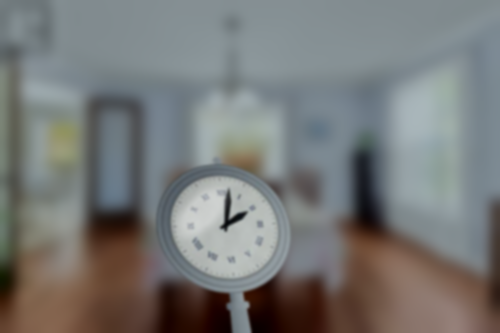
2:02
